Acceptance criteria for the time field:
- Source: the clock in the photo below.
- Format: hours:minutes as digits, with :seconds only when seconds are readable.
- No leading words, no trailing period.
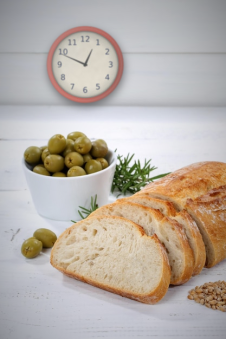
12:49
